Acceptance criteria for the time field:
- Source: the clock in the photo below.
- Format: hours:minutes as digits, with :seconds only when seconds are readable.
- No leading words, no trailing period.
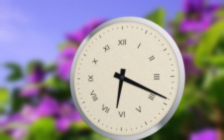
6:19
